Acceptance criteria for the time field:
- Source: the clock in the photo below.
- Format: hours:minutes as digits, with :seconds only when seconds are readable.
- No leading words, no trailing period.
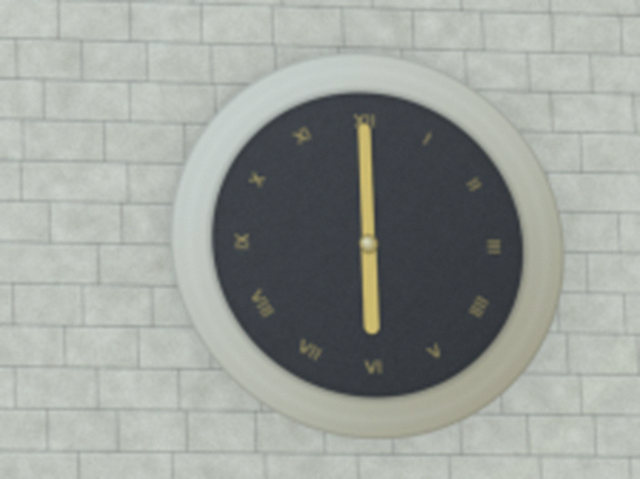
6:00
